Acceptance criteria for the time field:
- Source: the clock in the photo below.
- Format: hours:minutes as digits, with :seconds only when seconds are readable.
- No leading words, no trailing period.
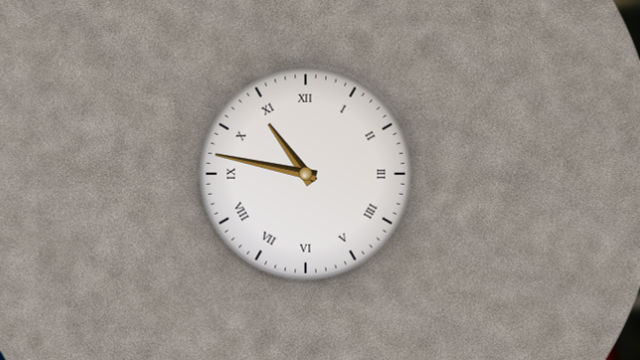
10:47
